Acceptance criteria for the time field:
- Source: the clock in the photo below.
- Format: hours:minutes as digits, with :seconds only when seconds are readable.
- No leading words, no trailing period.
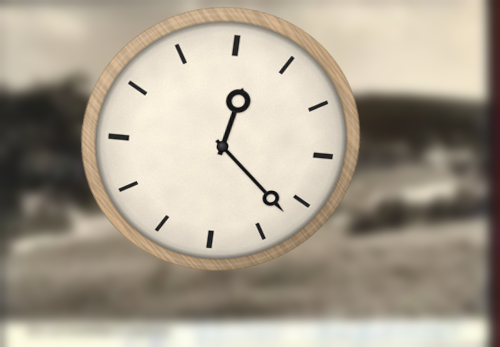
12:22
